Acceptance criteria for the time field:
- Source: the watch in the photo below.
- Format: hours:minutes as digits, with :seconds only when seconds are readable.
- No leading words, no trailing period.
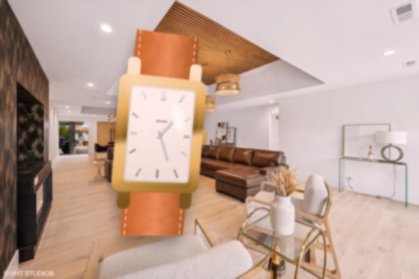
1:26
